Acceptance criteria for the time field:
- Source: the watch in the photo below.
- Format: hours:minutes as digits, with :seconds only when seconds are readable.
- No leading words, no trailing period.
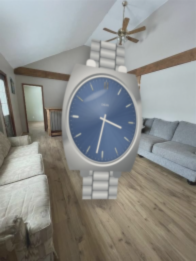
3:32
